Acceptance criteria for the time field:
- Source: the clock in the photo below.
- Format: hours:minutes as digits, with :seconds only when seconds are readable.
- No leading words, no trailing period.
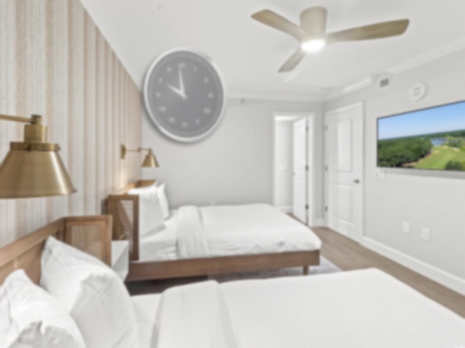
9:59
